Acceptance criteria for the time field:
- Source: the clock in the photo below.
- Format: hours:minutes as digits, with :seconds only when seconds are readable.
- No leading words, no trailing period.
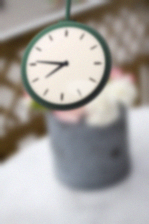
7:46
